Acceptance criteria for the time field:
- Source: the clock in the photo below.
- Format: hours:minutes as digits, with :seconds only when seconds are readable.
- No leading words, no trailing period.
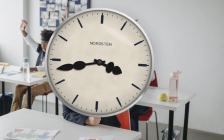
3:43
